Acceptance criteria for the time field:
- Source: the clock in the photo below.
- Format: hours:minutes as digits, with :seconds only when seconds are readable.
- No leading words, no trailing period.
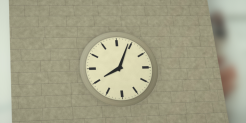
8:04
